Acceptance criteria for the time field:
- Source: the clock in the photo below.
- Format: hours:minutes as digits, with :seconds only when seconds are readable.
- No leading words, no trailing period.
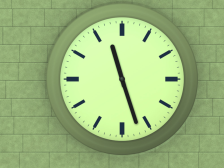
11:27
